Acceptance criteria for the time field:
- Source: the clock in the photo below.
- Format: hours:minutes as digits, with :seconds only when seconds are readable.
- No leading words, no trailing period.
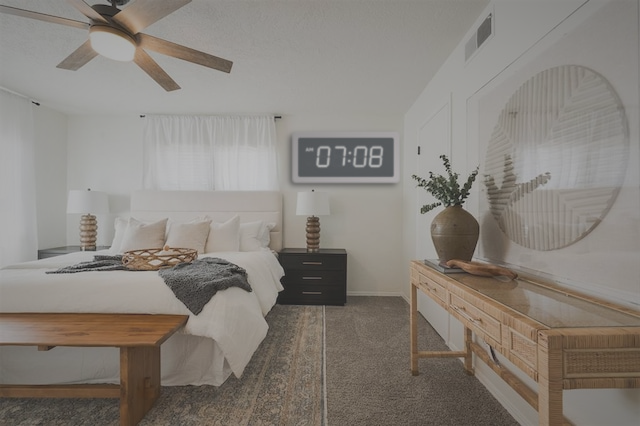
7:08
